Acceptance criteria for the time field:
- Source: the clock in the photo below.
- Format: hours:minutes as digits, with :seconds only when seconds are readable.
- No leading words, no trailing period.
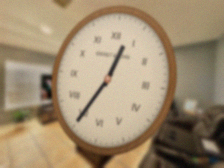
12:35
